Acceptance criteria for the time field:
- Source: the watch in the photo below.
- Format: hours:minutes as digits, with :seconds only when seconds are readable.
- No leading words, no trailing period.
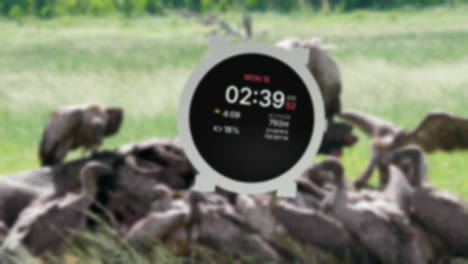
2:39
